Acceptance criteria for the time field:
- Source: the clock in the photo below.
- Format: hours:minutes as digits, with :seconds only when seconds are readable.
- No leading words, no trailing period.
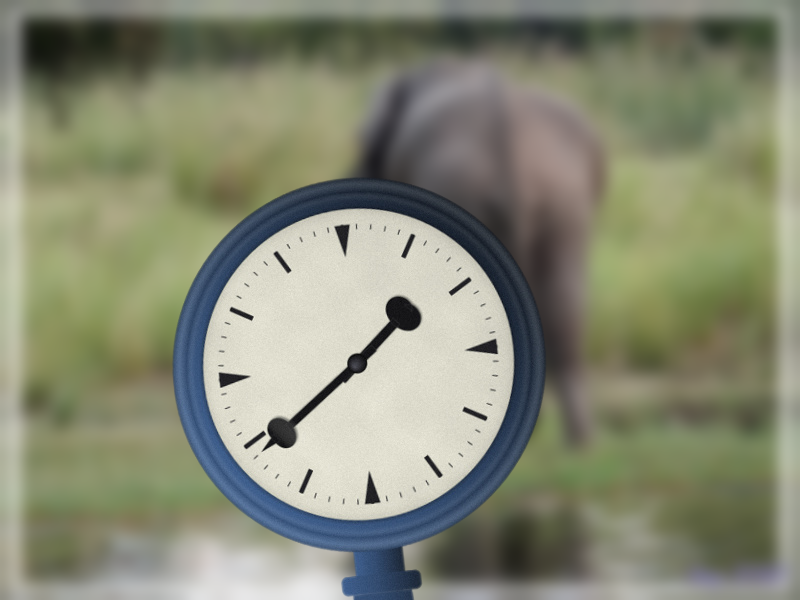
1:39
